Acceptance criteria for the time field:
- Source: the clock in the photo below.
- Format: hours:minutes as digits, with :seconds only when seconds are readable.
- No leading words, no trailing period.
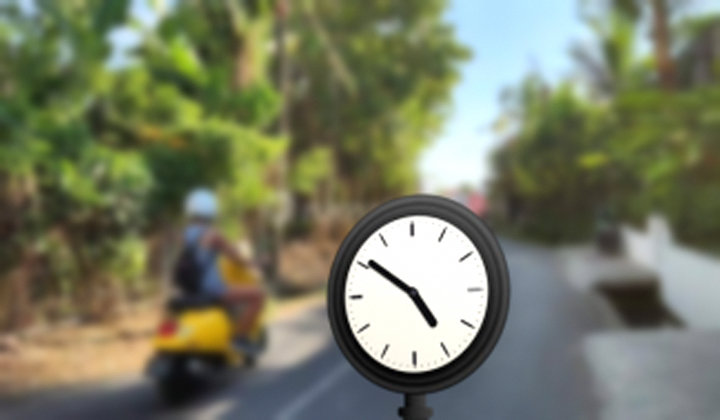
4:51
